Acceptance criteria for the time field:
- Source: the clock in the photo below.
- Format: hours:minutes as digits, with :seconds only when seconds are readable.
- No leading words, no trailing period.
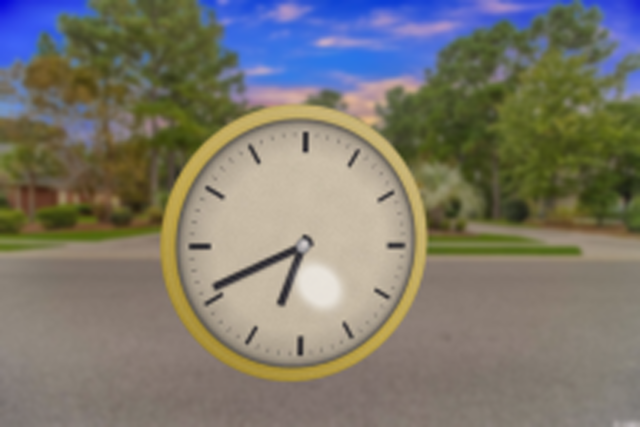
6:41
